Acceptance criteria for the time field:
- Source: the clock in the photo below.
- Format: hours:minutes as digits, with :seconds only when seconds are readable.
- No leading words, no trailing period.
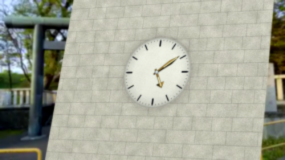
5:09
